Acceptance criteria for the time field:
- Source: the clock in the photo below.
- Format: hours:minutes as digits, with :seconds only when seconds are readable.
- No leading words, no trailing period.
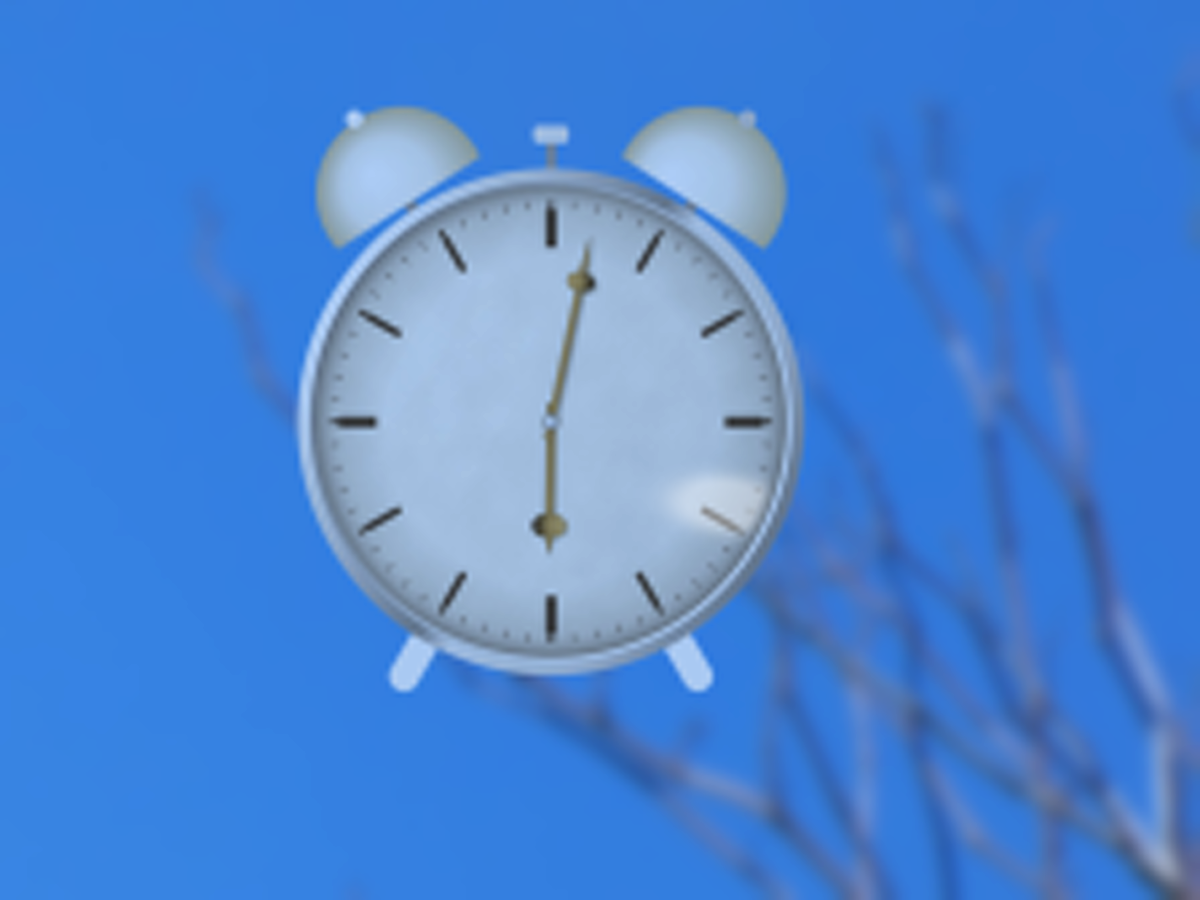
6:02
